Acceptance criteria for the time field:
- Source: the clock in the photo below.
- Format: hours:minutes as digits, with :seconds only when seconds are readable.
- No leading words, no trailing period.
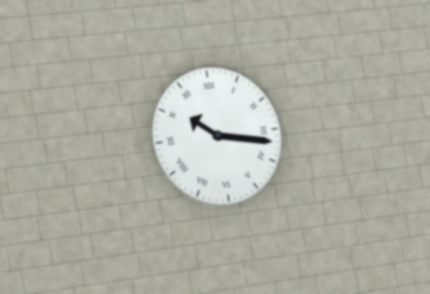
10:17
